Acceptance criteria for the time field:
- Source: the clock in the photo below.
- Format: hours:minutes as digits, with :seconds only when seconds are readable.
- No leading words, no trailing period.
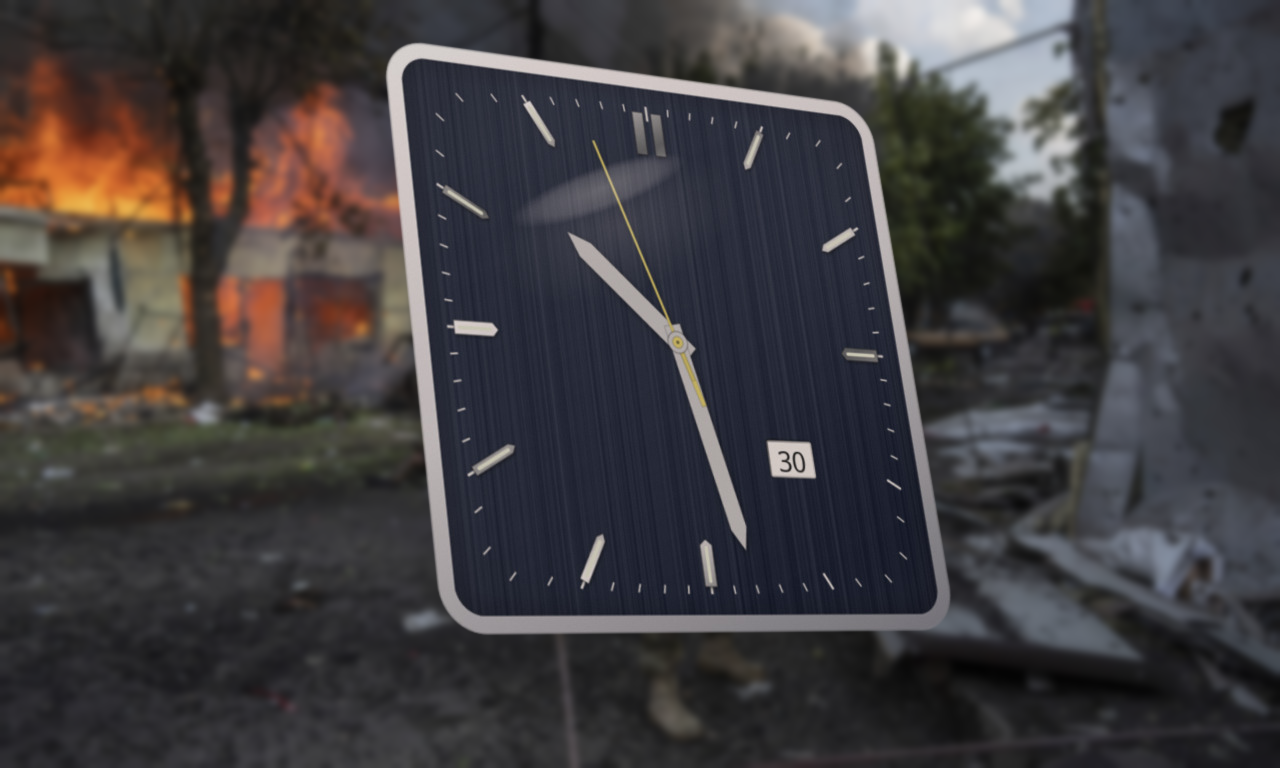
10:27:57
